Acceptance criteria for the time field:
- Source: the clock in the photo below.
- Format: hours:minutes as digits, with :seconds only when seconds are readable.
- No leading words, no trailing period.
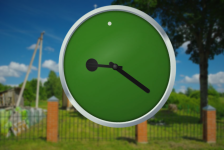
9:22
